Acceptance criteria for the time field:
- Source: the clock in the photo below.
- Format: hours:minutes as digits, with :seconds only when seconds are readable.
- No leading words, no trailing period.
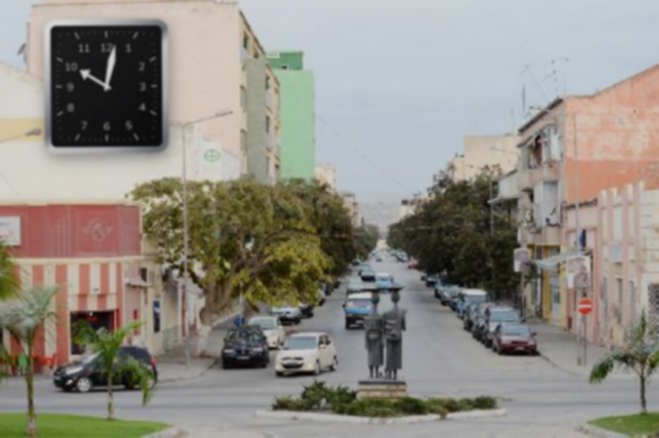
10:02
